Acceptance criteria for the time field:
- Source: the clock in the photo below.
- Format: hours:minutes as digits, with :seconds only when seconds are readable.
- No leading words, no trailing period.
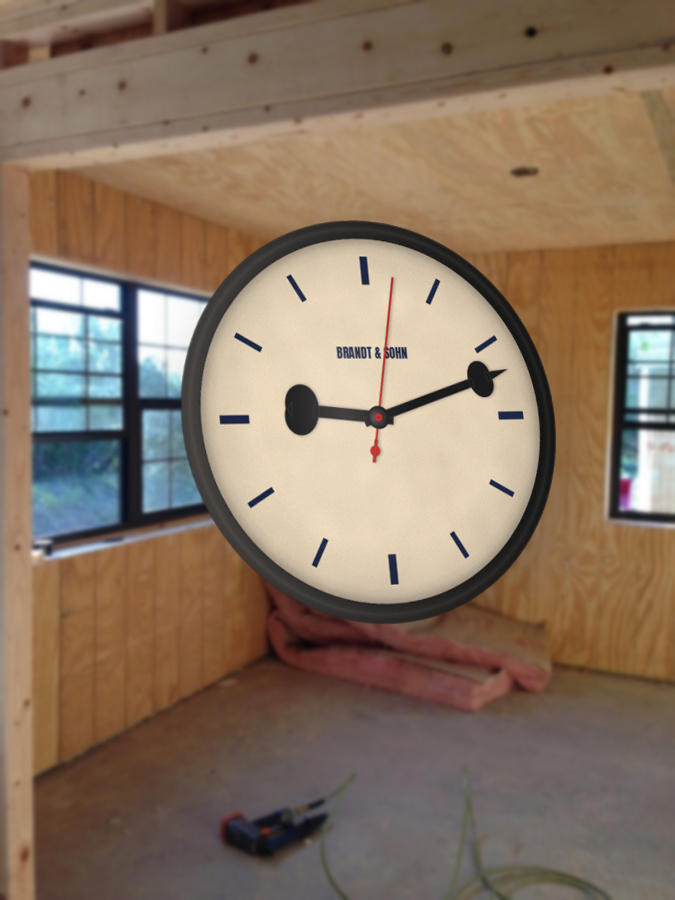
9:12:02
